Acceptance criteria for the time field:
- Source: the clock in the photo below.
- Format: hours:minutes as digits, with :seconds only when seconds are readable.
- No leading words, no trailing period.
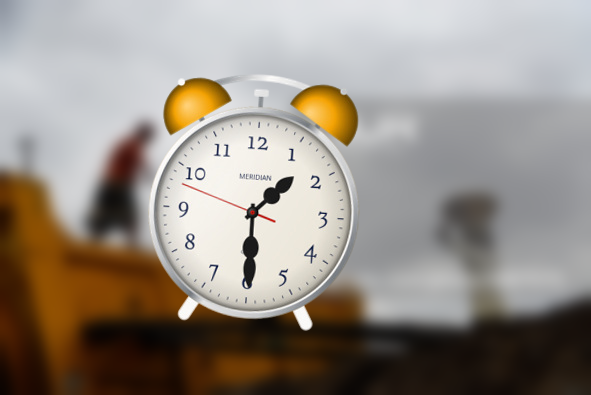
1:29:48
